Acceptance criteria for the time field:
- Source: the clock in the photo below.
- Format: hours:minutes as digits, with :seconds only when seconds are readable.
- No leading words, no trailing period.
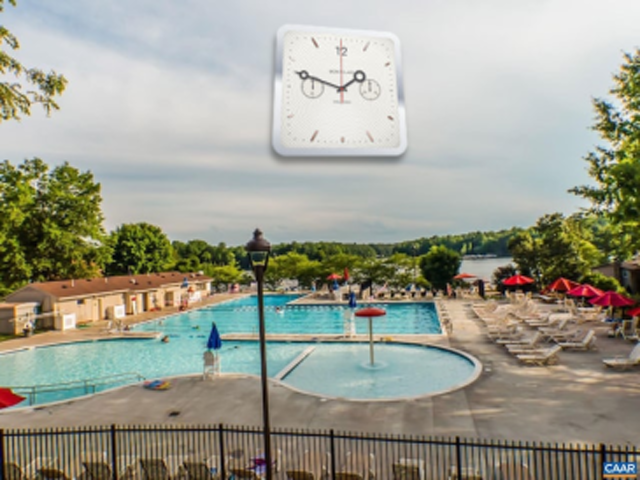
1:48
